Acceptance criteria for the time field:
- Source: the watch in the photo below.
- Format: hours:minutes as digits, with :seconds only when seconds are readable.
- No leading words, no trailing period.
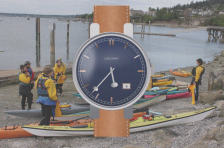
5:37
